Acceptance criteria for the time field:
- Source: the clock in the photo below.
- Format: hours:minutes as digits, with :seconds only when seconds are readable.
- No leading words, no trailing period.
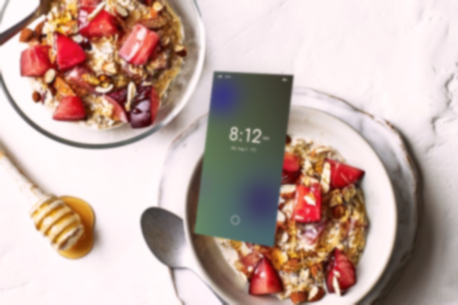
8:12
